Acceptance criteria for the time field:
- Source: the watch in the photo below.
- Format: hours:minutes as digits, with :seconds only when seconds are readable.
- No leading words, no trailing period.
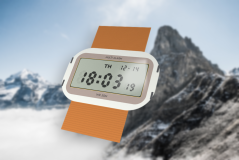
18:03:19
